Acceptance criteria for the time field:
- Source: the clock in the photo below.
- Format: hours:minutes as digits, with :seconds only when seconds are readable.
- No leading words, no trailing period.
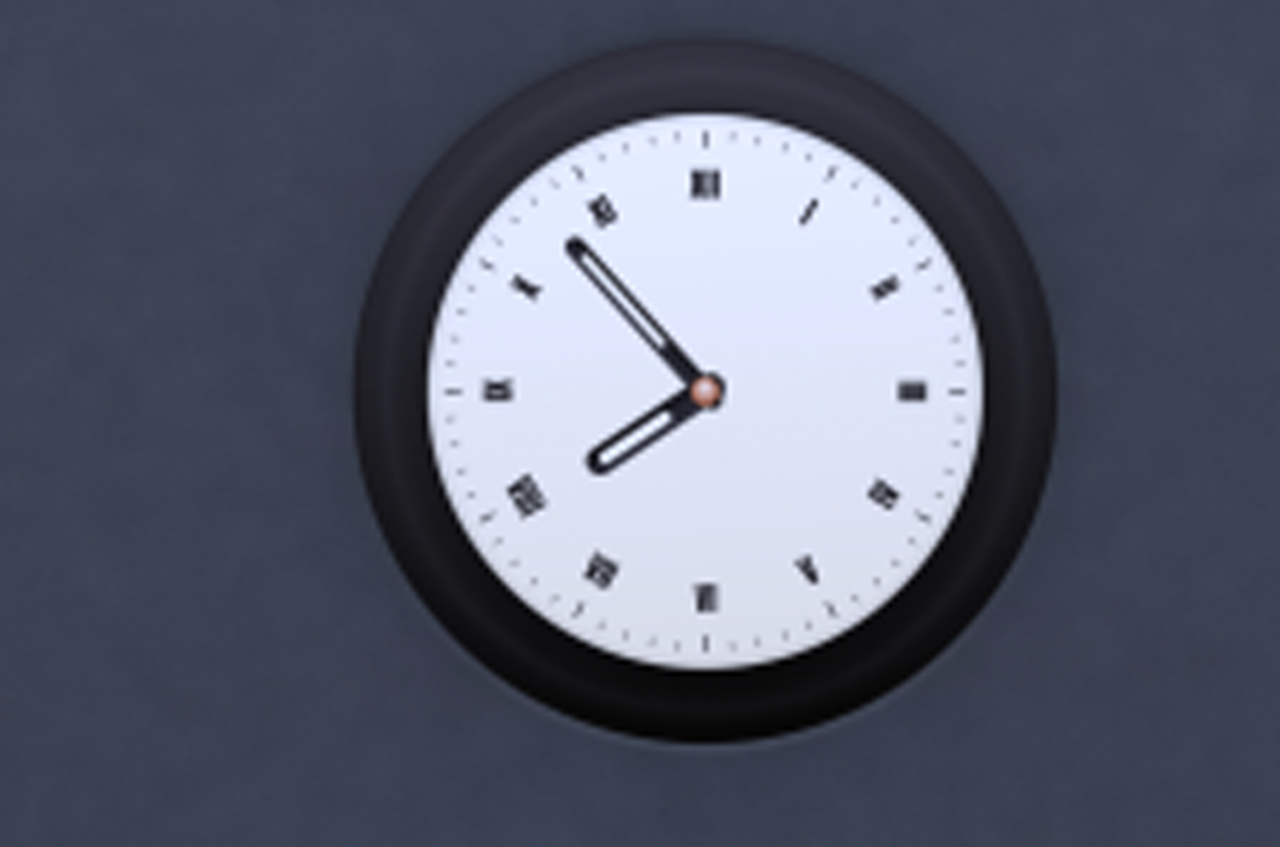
7:53
